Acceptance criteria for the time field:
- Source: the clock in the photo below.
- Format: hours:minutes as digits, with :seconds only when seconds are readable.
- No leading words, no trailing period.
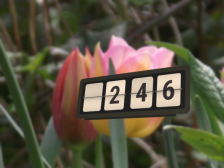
2:46
